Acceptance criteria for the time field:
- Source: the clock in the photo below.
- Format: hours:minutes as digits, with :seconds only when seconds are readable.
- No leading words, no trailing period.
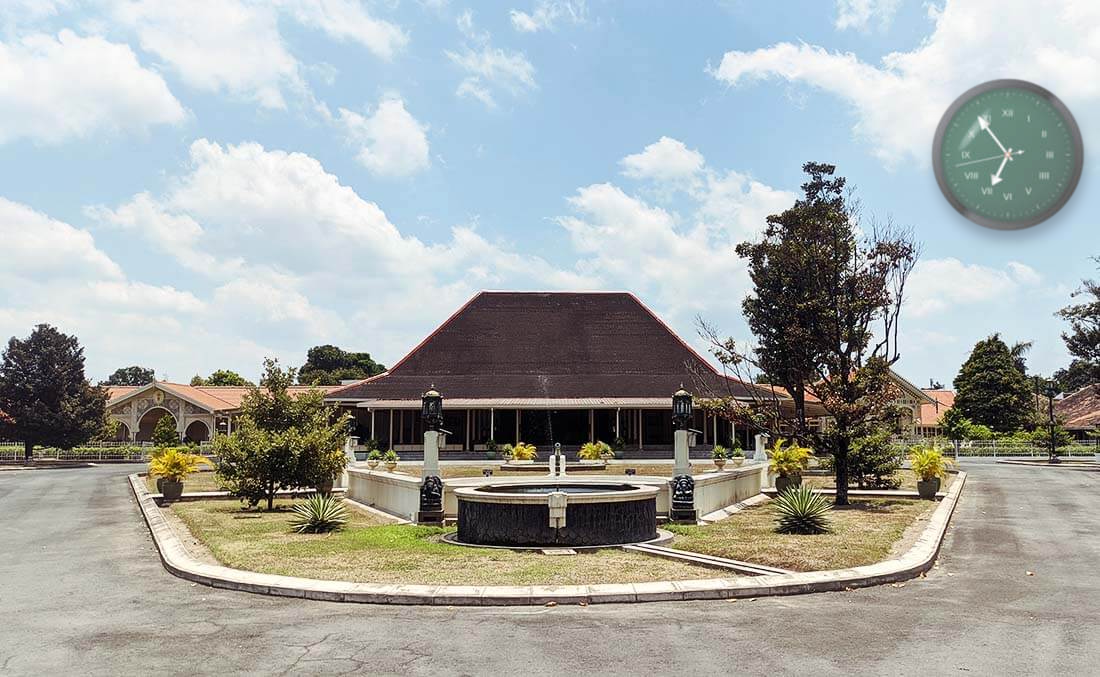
6:53:43
